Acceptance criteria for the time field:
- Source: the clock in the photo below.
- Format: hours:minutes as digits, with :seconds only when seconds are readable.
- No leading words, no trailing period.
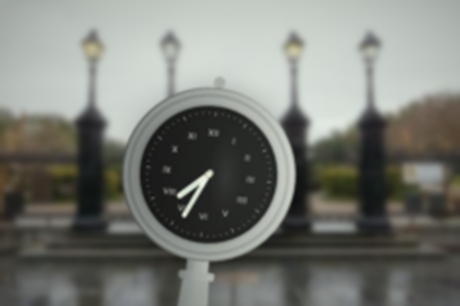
7:34
